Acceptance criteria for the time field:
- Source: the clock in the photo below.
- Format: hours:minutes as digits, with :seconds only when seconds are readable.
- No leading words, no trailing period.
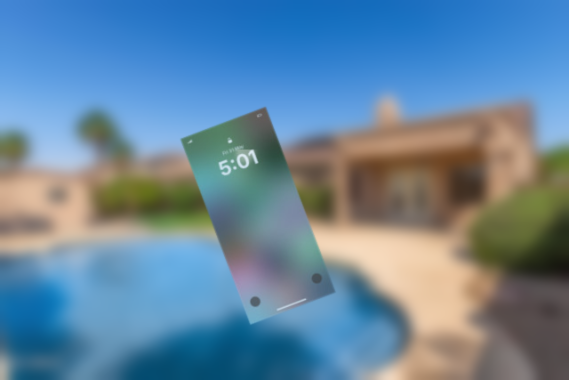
5:01
